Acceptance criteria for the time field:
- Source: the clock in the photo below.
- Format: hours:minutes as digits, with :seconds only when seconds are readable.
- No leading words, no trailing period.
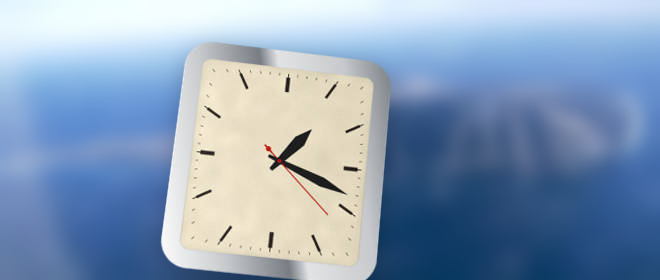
1:18:22
